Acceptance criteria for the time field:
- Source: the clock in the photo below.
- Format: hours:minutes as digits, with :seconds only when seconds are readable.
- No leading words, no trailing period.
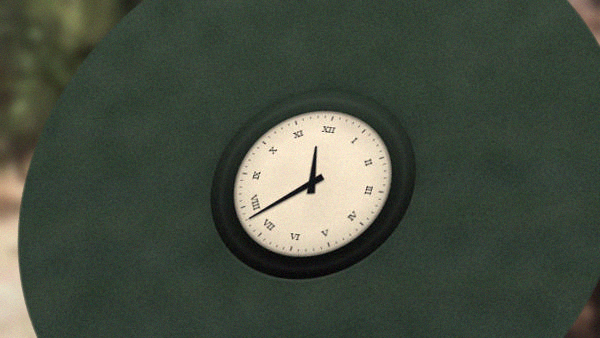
11:38
